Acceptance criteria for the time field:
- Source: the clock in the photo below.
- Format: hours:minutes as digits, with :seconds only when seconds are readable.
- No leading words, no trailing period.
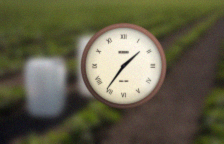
1:36
